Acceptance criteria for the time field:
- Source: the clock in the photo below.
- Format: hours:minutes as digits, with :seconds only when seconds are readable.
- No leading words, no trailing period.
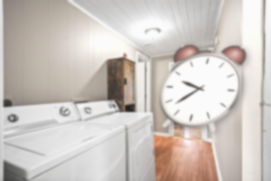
9:38
